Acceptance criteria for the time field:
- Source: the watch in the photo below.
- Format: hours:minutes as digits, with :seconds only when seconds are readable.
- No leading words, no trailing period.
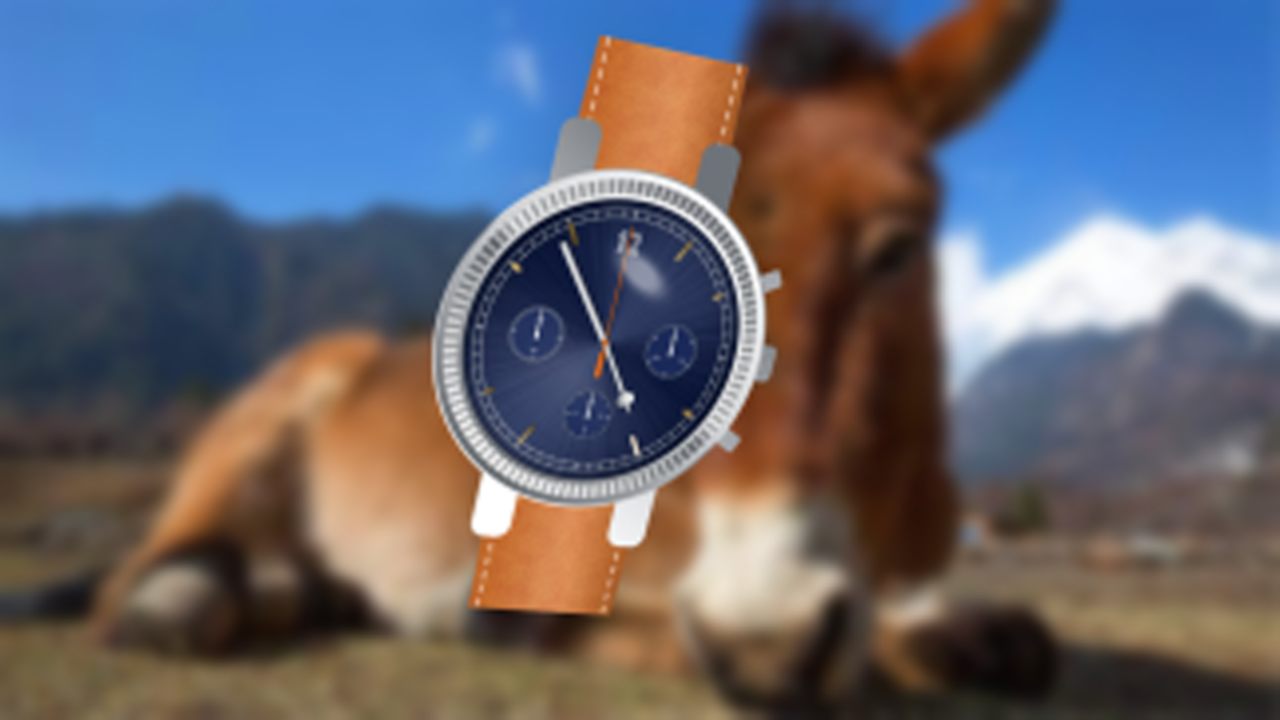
4:54
